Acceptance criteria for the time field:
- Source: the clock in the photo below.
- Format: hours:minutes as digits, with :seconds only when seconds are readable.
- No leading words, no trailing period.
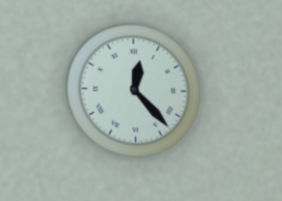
12:23
